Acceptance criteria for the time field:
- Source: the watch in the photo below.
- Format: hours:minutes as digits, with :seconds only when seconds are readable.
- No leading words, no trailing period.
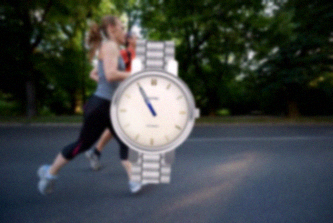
10:55
